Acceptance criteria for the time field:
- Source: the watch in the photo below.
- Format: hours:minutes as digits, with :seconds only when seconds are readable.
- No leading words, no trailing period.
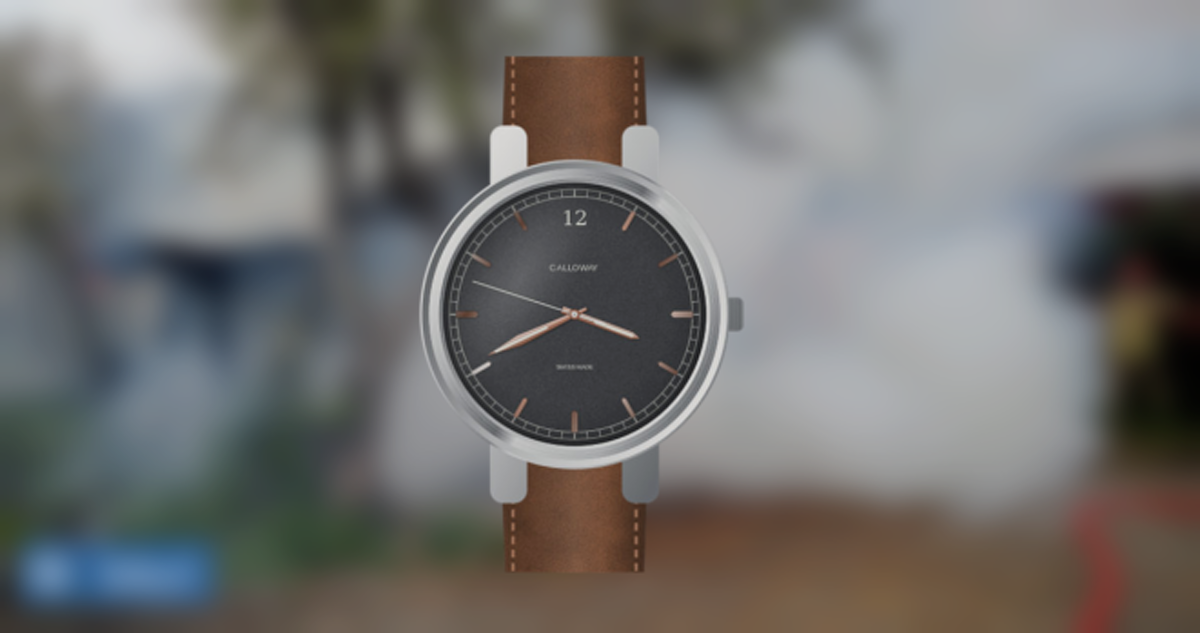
3:40:48
